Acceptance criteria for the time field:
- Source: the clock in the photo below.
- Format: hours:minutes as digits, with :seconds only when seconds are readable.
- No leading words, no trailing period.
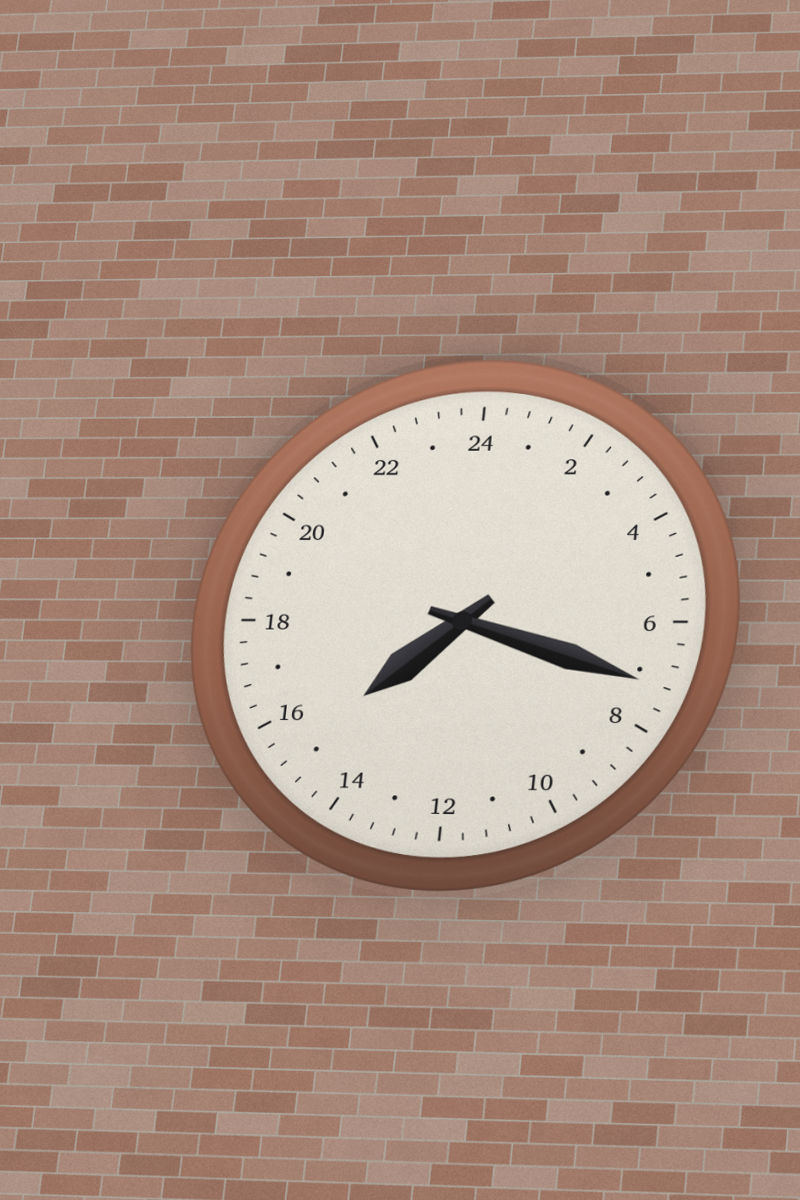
15:18
